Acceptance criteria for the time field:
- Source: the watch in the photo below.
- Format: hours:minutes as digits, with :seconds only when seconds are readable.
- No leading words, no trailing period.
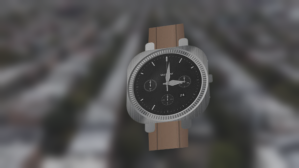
3:01
